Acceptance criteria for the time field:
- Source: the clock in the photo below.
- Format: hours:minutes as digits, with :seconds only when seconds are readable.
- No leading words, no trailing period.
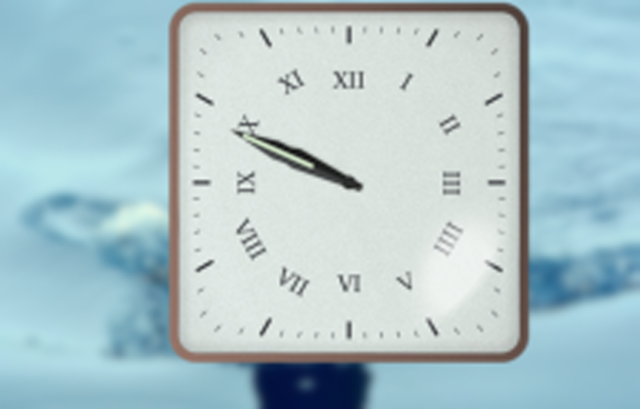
9:49
